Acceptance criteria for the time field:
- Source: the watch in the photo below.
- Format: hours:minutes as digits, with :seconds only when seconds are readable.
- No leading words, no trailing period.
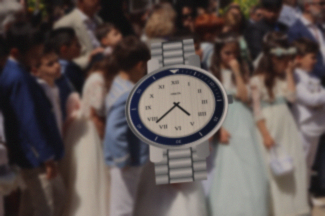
4:38
